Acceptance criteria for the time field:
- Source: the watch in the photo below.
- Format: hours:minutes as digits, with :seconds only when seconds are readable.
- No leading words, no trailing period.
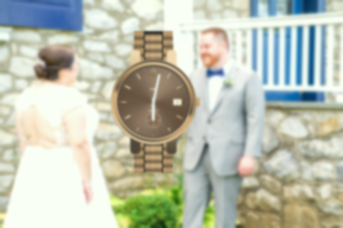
6:02
